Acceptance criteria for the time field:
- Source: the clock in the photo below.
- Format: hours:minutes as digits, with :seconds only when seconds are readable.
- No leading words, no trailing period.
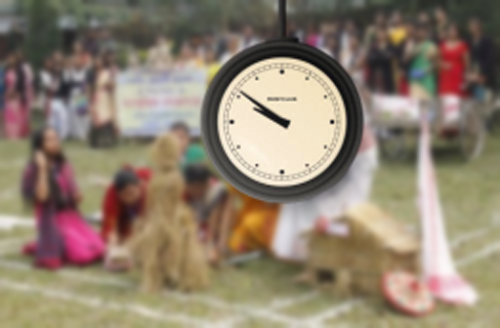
9:51
